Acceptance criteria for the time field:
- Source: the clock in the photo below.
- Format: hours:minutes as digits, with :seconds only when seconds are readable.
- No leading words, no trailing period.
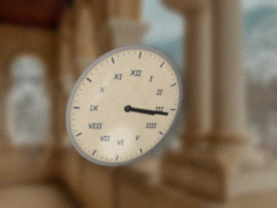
3:16
